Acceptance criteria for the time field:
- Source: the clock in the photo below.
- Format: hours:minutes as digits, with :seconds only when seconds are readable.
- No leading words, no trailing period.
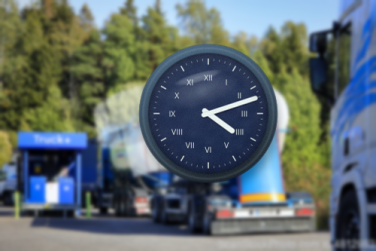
4:12
